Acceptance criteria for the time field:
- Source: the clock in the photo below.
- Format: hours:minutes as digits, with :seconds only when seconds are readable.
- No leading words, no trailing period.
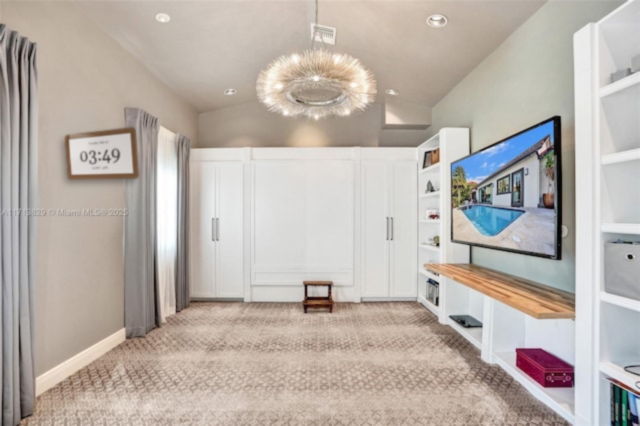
3:49
